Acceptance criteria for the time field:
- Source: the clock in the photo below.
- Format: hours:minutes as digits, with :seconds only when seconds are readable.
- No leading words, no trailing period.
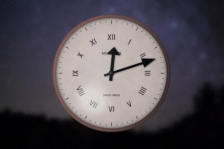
12:12
